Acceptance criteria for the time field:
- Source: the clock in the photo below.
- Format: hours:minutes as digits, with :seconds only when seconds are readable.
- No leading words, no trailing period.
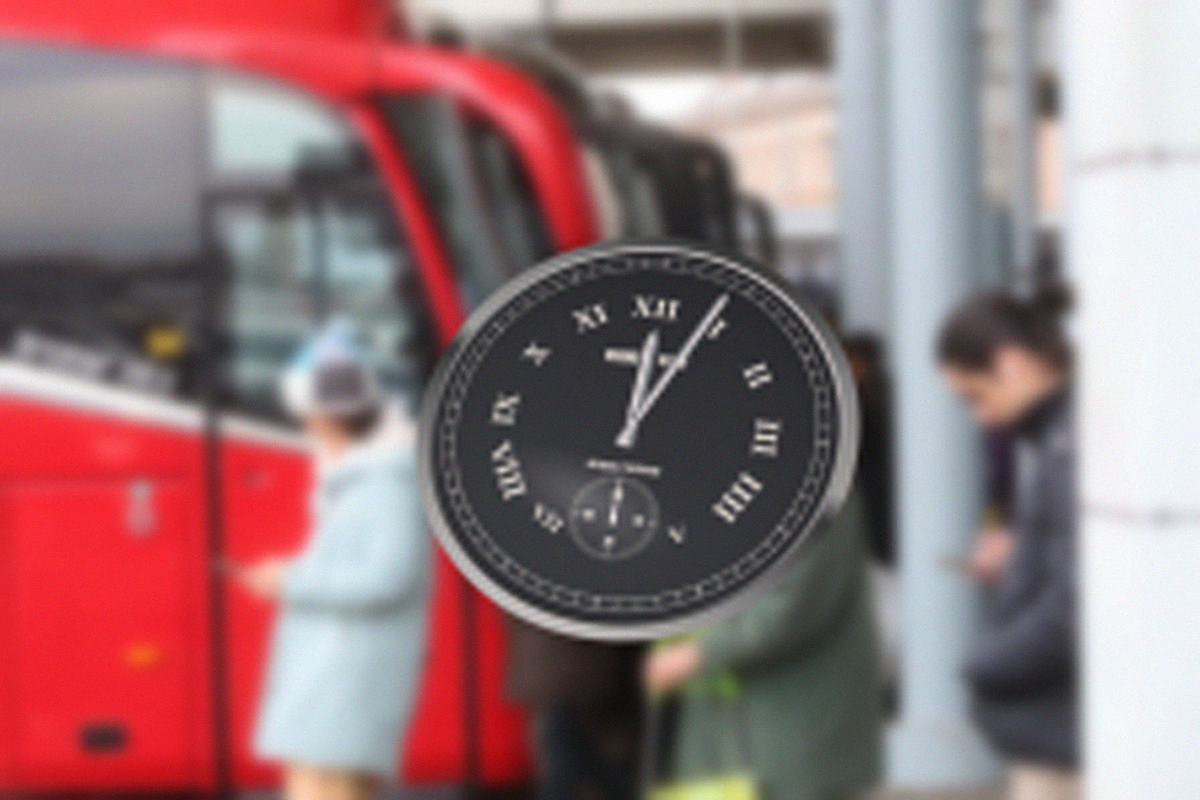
12:04
